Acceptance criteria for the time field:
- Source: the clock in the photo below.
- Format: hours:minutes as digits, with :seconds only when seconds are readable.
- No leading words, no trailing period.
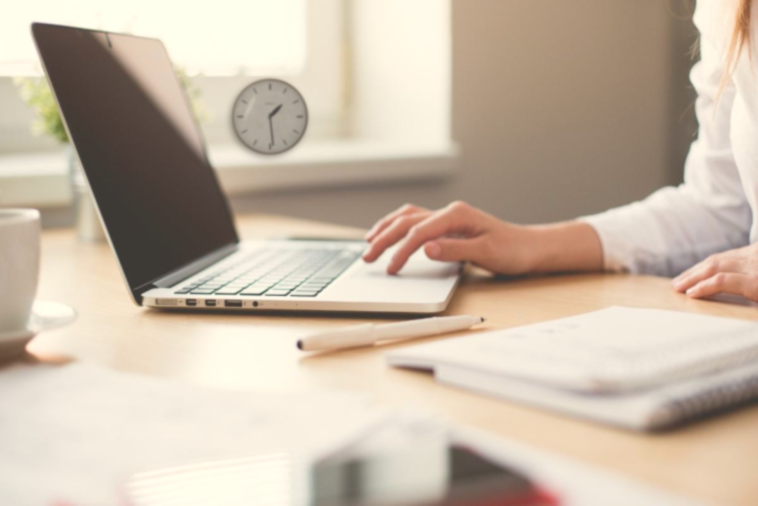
1:29
